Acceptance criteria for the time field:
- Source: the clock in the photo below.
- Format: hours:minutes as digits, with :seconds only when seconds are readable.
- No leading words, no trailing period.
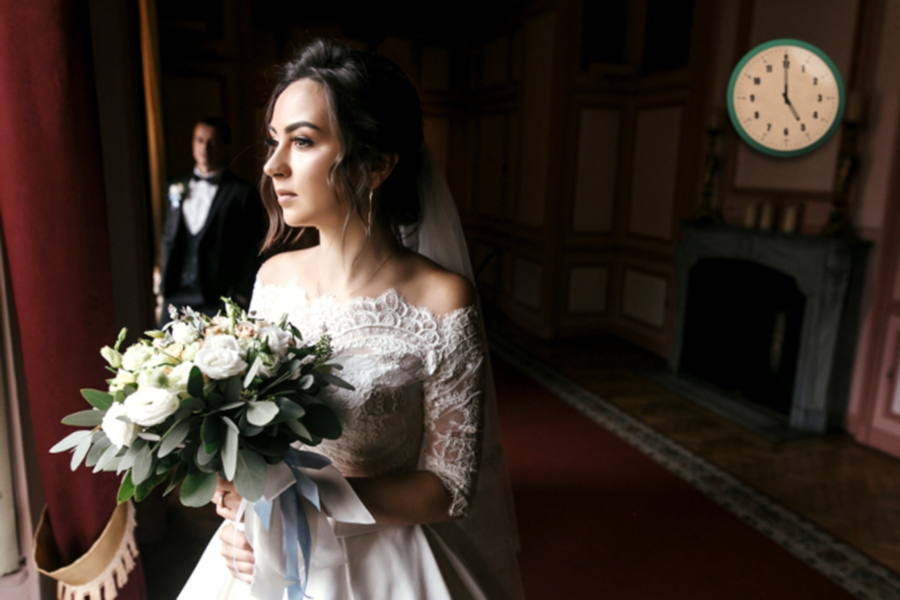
5:00
